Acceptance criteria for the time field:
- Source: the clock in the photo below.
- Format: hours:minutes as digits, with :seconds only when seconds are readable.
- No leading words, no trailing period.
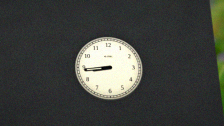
8:44
